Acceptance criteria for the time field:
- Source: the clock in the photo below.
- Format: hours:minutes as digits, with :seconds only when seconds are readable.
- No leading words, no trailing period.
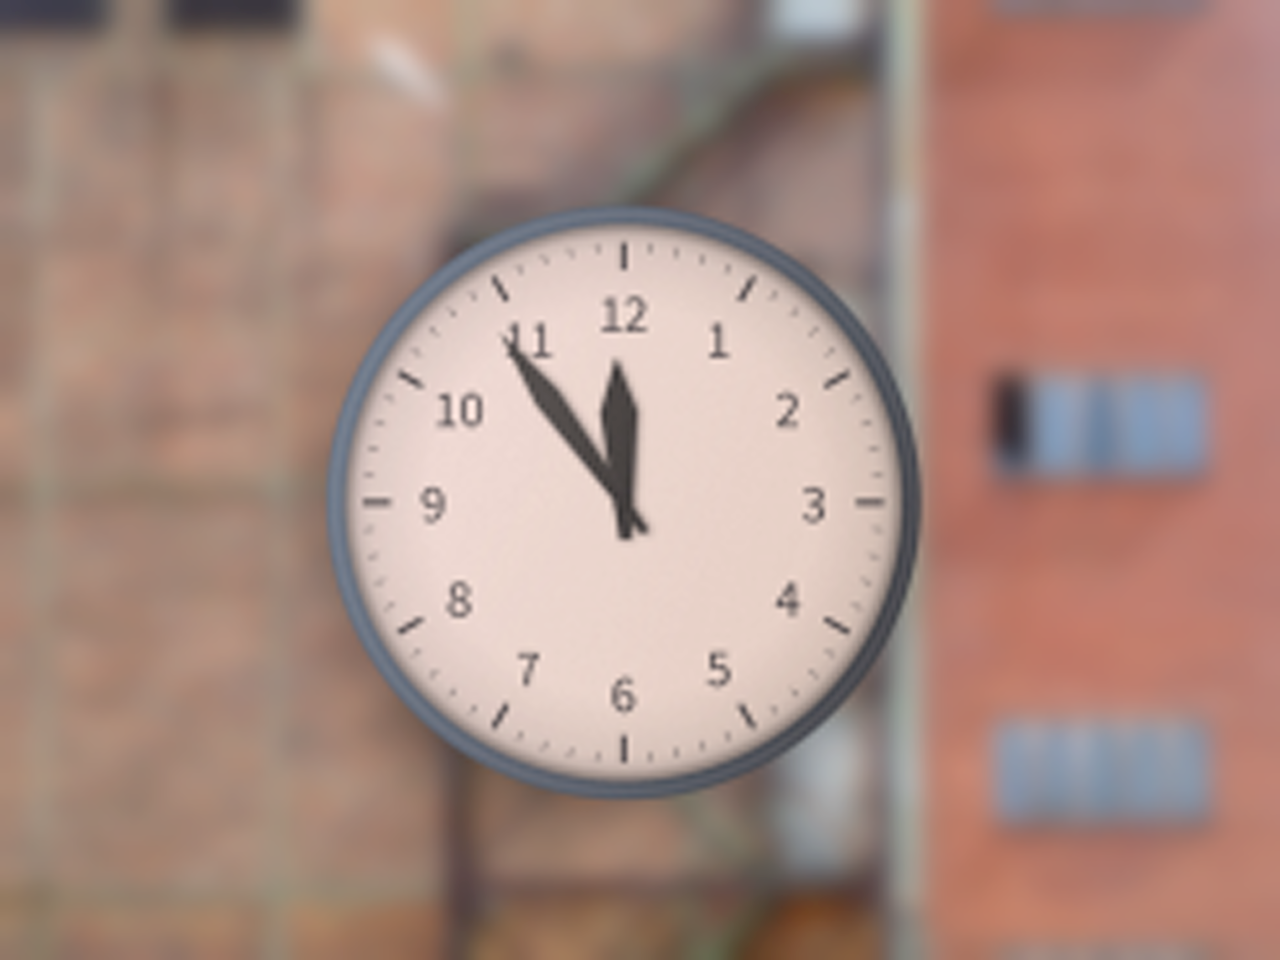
11:54
